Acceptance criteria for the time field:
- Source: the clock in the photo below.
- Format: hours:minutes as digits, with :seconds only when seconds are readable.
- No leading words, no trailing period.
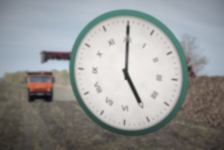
5:00
